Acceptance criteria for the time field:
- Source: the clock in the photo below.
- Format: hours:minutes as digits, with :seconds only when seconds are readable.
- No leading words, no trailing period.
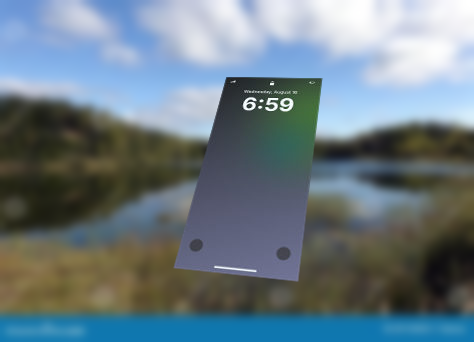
6:59
